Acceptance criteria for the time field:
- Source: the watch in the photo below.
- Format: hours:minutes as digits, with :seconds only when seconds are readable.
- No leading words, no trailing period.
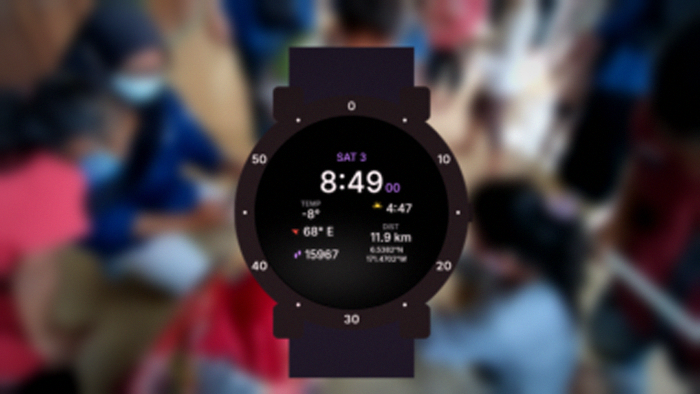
8:49
